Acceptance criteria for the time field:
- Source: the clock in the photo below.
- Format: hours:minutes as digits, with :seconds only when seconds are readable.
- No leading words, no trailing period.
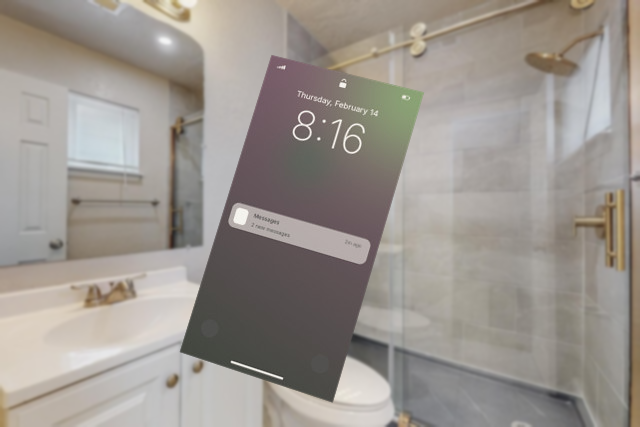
8:16
